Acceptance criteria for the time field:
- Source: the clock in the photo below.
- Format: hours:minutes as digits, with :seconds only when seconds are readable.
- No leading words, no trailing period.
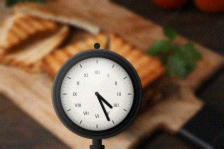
4:26
